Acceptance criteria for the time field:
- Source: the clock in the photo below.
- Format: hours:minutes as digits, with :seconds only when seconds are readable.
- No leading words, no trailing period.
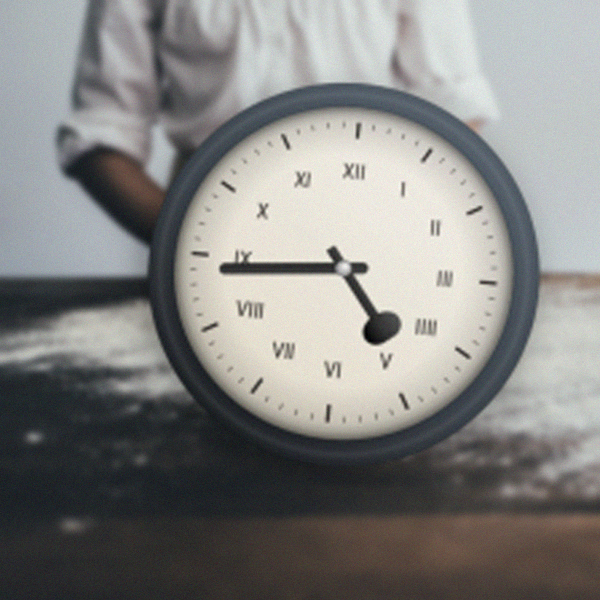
4:44
